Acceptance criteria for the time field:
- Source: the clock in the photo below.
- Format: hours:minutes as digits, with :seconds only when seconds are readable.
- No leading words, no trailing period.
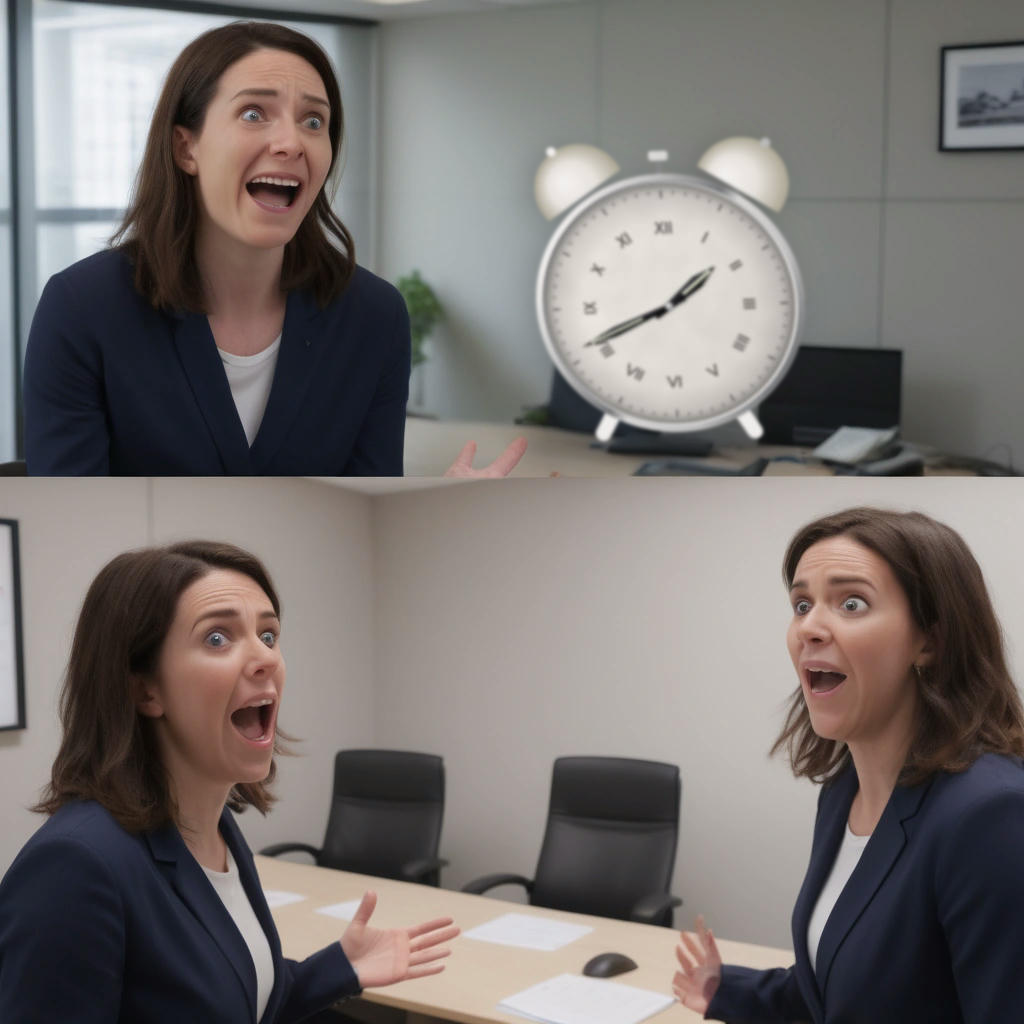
1:41
